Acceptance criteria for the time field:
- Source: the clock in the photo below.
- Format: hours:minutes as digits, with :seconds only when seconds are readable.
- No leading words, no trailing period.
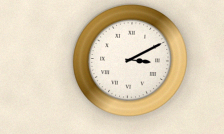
3:10
